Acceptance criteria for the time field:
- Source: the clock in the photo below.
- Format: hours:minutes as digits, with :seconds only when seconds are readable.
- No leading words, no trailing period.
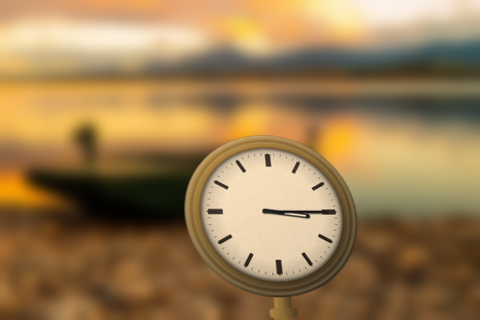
3:15
